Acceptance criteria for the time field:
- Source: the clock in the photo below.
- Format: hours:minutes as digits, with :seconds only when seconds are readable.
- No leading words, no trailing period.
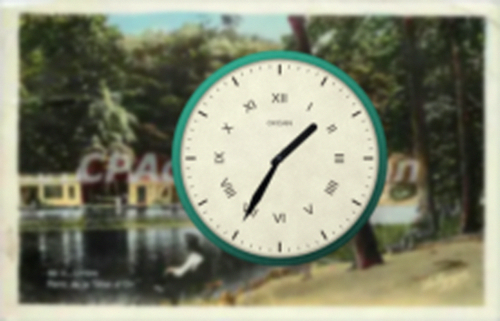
1:35
